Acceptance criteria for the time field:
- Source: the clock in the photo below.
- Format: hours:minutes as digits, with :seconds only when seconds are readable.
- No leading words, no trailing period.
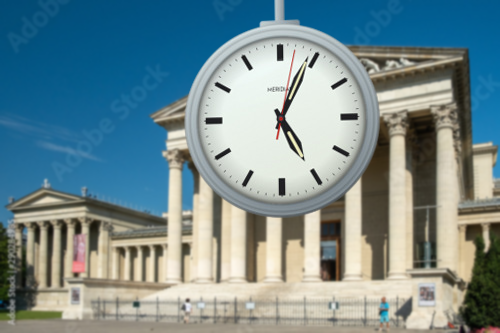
5:04:02
